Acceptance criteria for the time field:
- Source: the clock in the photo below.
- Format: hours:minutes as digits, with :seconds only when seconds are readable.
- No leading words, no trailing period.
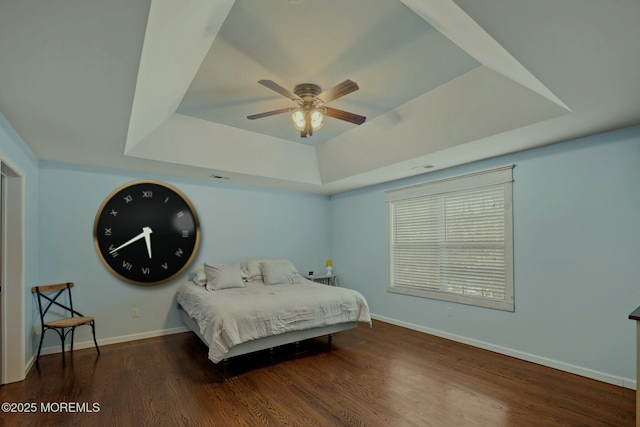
5:40
